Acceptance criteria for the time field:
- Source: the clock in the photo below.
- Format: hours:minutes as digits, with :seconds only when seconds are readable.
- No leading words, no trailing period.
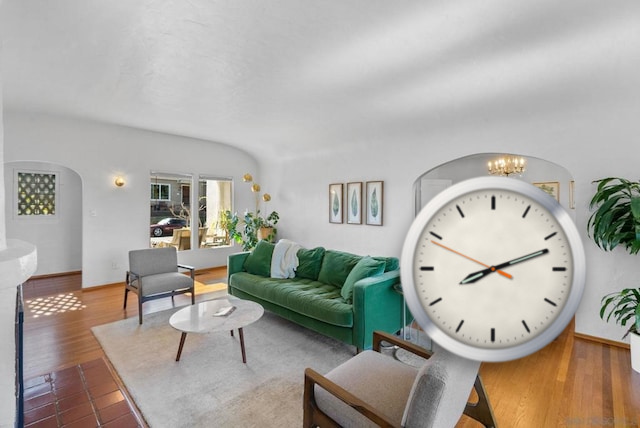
8:11:49
